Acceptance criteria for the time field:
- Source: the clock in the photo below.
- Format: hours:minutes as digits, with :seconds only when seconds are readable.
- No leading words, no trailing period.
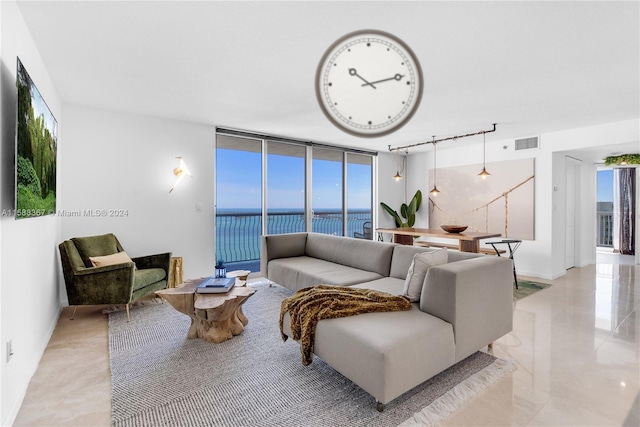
10:13
